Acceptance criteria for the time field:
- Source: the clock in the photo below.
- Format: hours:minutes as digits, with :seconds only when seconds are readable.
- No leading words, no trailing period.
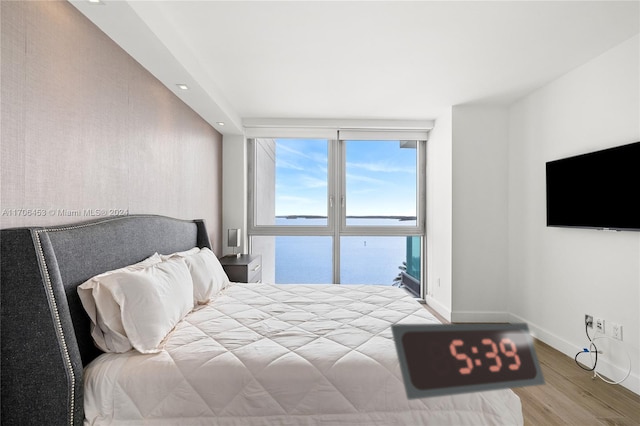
5:39
